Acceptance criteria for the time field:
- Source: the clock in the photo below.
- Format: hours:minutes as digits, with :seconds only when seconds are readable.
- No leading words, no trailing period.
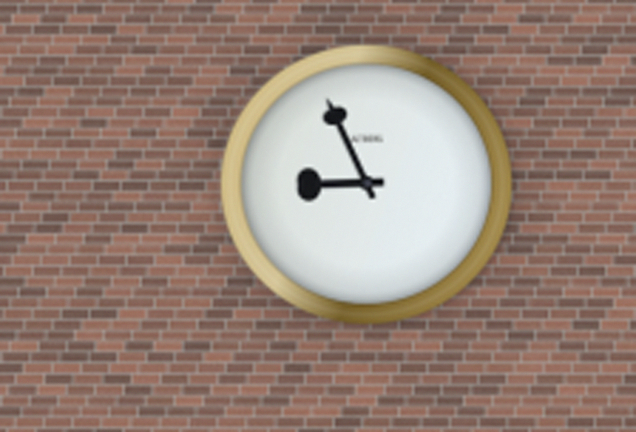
8:56
